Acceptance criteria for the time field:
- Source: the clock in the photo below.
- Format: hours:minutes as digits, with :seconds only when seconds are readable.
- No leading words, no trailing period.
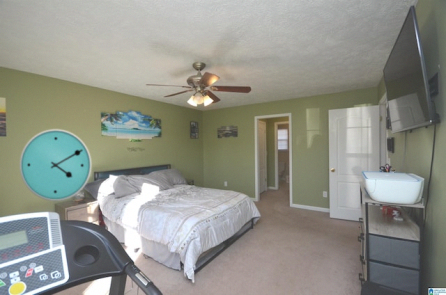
4:10
